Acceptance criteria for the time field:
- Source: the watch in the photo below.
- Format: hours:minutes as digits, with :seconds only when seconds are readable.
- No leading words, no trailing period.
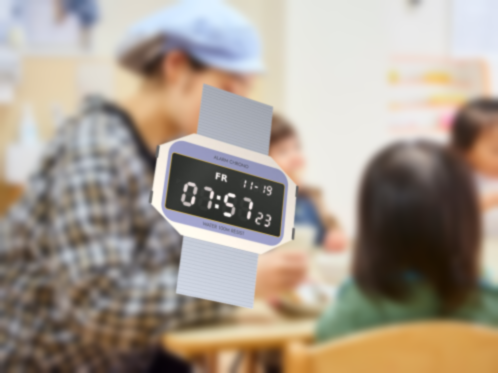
7:57:23
